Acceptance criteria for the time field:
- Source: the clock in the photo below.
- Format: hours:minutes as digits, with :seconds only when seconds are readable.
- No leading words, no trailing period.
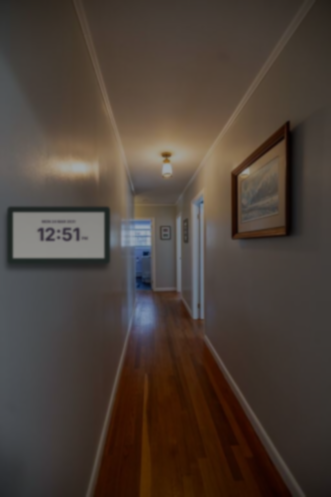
12:51
